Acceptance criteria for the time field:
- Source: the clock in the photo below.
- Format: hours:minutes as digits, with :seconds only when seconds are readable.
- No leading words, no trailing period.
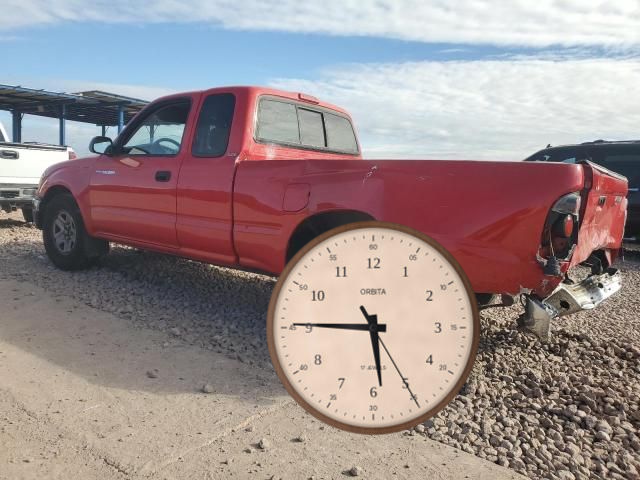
5:45:25
